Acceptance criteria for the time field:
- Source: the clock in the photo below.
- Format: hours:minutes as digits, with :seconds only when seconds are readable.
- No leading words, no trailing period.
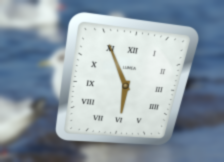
5:55
